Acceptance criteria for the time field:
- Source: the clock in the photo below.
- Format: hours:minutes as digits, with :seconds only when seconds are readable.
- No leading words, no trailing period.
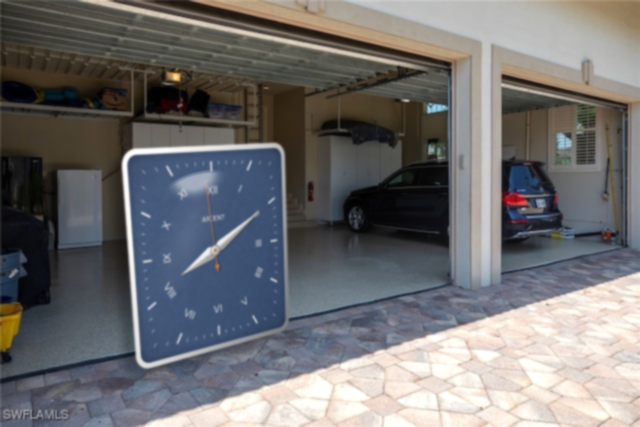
8:09:59
